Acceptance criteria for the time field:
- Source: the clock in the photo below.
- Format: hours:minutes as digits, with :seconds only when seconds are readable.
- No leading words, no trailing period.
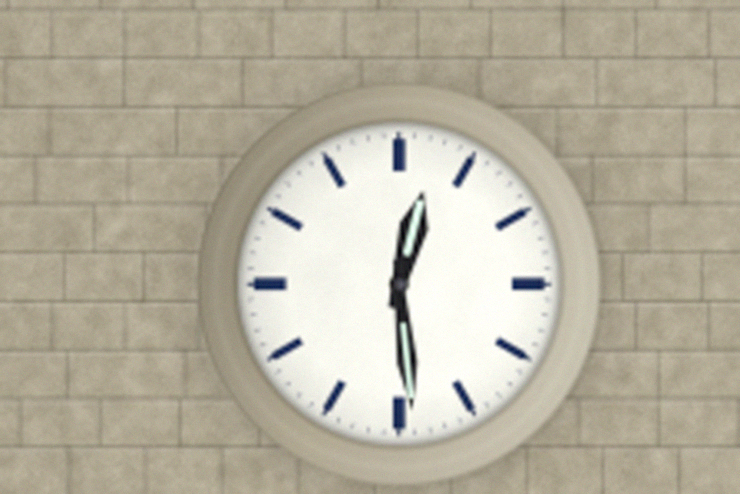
12:29
